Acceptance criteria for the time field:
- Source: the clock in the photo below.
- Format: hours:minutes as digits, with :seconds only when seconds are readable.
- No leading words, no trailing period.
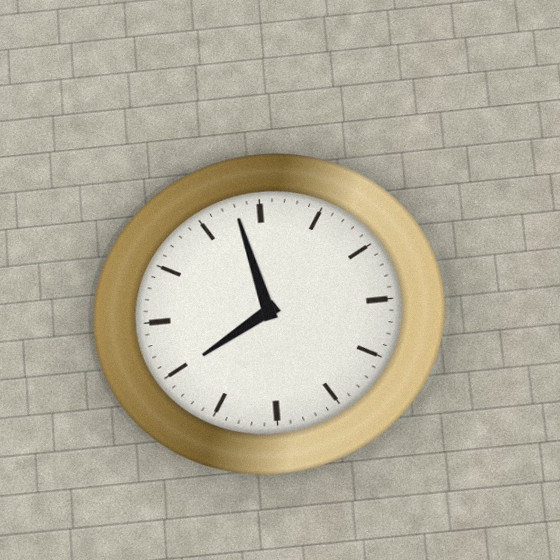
7:58
